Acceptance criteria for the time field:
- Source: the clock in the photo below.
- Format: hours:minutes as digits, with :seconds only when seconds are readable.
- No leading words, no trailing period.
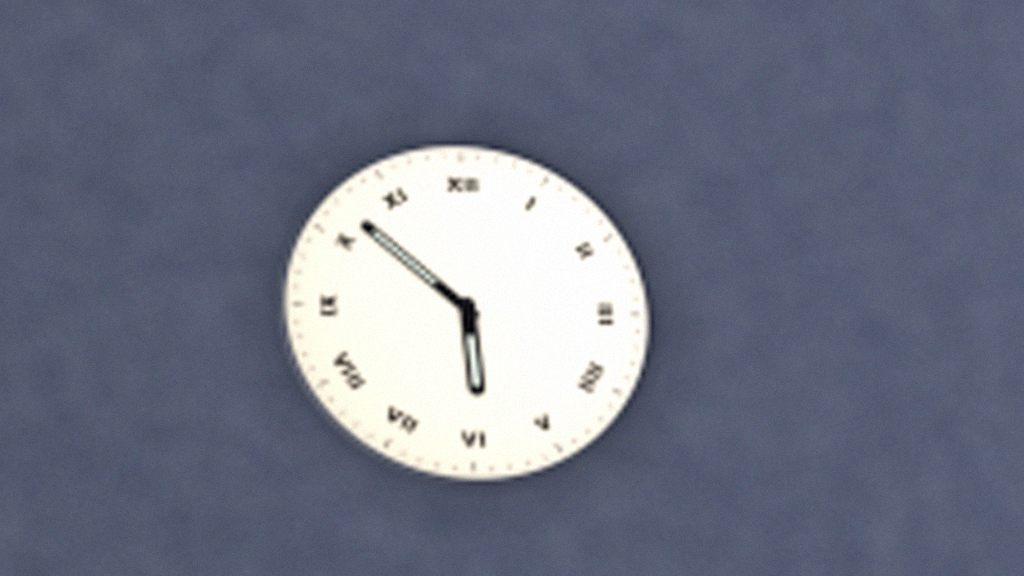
5:52
